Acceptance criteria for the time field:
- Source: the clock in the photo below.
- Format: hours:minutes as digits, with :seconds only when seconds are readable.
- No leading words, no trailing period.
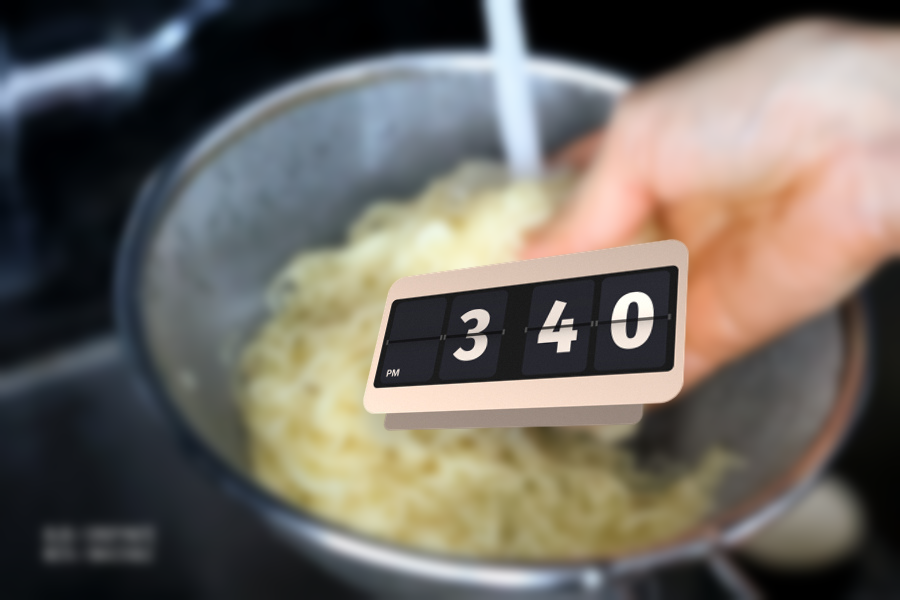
3:40
